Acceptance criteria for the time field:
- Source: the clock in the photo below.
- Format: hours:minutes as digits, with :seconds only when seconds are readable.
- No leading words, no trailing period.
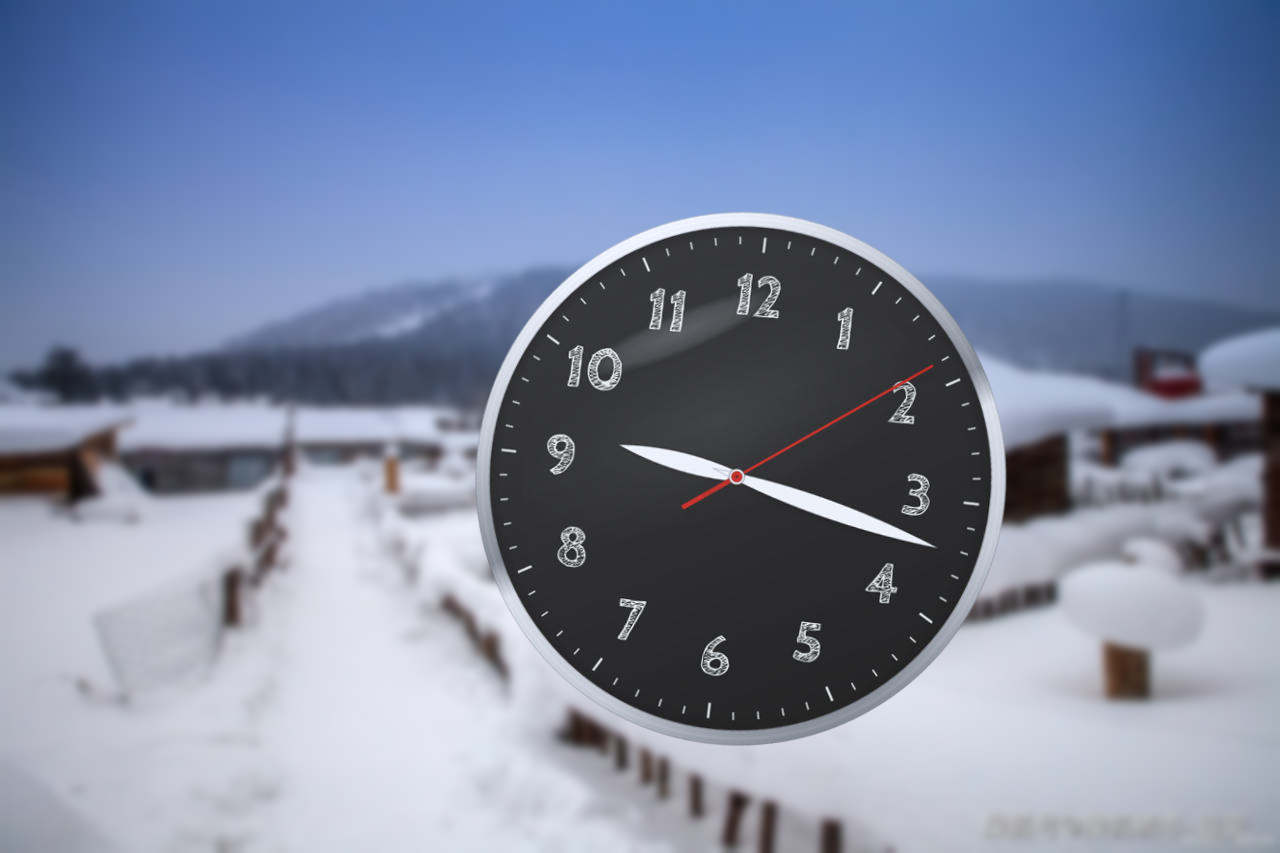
9:17:09
